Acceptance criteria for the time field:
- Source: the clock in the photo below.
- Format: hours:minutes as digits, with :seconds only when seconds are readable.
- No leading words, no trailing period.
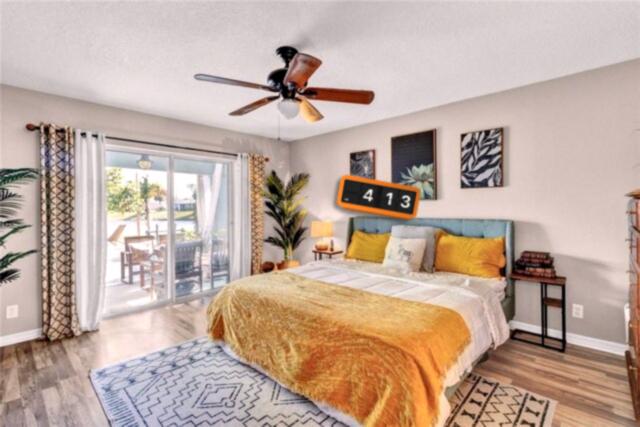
4:13
